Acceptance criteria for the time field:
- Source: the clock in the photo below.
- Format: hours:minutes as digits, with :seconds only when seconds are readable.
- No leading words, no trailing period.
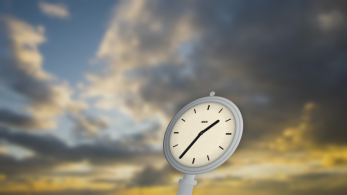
1:35
